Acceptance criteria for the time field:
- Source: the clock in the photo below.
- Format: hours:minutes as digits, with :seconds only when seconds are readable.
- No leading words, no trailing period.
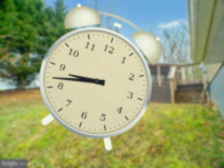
8:42
